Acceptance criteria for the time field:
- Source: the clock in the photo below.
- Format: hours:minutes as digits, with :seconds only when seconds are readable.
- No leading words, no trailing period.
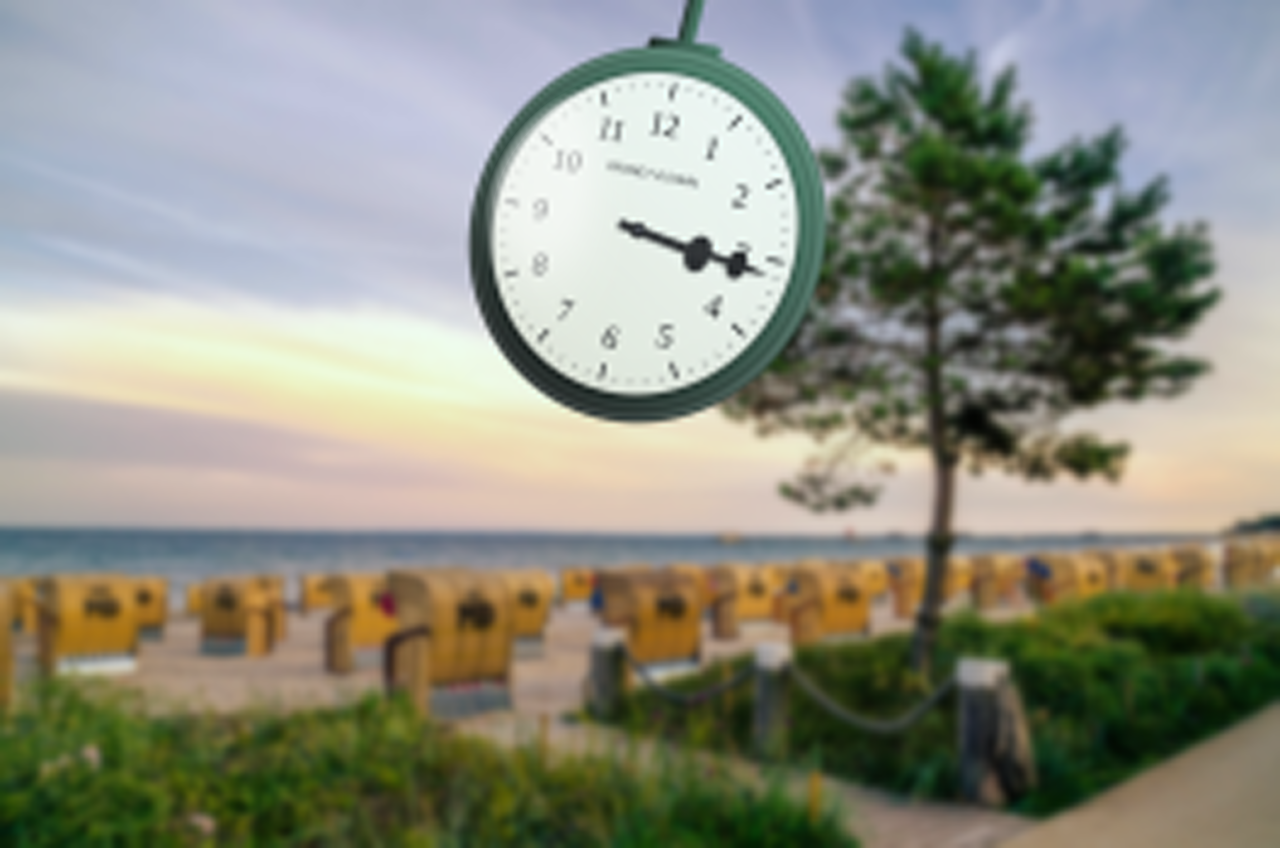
3:16
